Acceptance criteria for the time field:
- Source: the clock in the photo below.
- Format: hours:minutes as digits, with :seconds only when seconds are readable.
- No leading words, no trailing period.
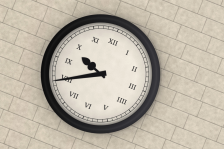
9:40
